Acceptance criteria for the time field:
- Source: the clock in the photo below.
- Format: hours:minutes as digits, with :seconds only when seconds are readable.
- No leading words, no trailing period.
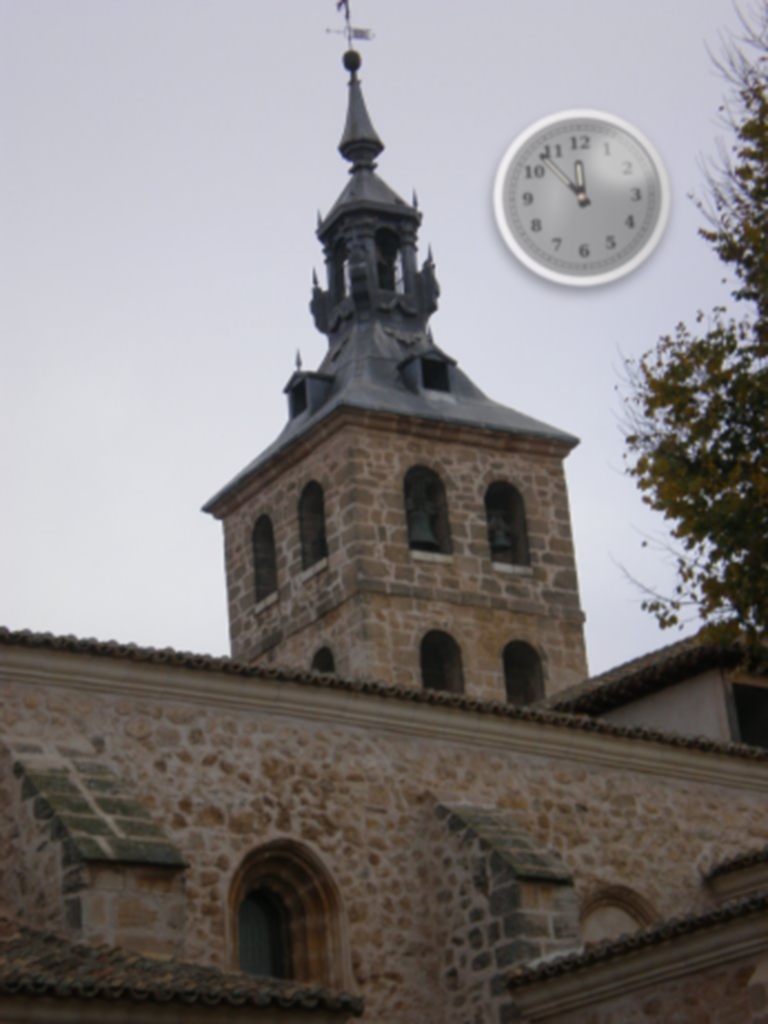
11:53
